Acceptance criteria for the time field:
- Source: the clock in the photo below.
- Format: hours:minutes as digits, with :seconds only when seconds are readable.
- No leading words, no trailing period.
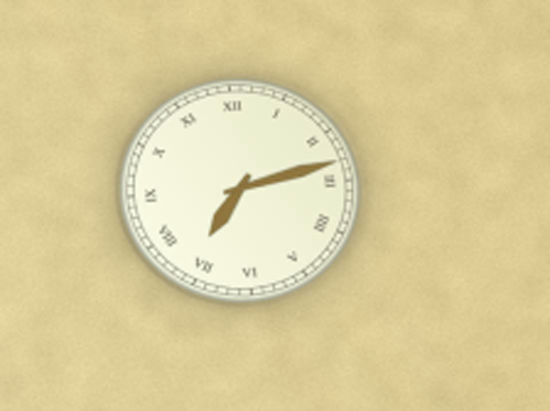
7:13
